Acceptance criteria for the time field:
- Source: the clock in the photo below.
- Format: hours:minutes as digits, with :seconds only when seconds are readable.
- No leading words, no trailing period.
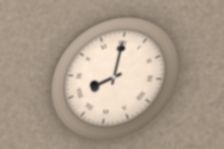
8:00
